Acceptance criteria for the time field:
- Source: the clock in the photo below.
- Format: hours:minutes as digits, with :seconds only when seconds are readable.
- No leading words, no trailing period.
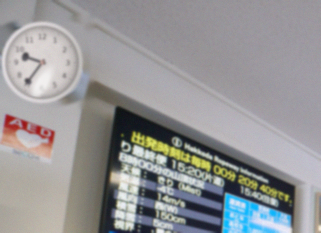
9:36
